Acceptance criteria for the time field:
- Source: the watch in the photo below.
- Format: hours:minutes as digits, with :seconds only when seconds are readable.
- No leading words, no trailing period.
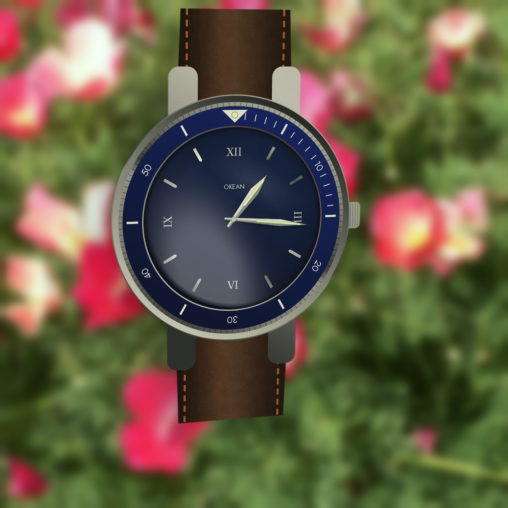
1:16
